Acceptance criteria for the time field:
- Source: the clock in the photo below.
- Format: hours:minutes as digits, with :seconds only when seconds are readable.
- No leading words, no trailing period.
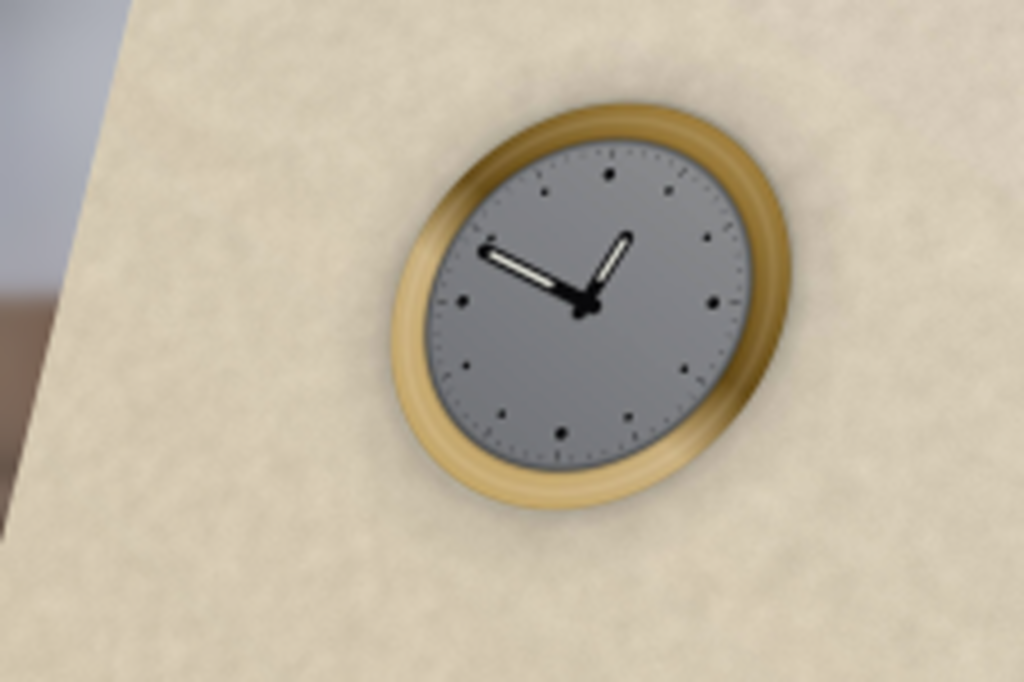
12:49
